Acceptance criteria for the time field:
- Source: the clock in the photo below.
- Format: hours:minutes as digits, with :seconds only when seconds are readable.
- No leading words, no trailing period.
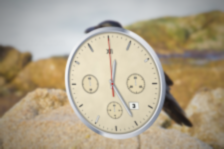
12:25
